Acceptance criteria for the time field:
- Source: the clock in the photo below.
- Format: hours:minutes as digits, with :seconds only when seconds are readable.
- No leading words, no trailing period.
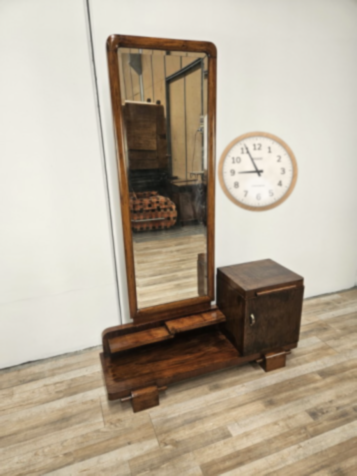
8:56
